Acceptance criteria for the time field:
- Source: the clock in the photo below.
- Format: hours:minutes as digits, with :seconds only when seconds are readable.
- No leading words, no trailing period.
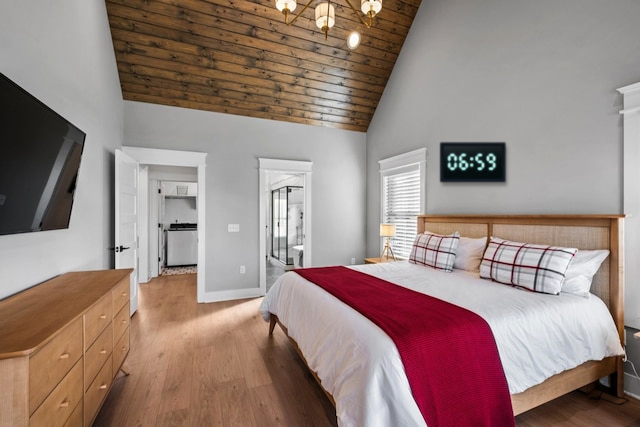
6:59
